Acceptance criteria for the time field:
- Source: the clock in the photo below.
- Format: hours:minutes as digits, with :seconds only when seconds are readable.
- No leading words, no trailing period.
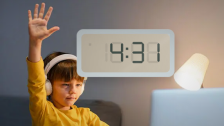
4:31
